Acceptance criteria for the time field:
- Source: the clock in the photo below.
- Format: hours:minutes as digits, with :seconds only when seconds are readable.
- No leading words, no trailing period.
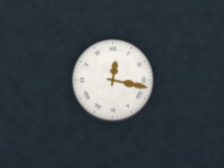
12:17
